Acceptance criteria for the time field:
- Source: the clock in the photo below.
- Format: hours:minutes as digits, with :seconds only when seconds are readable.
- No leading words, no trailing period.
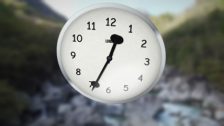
12:34
